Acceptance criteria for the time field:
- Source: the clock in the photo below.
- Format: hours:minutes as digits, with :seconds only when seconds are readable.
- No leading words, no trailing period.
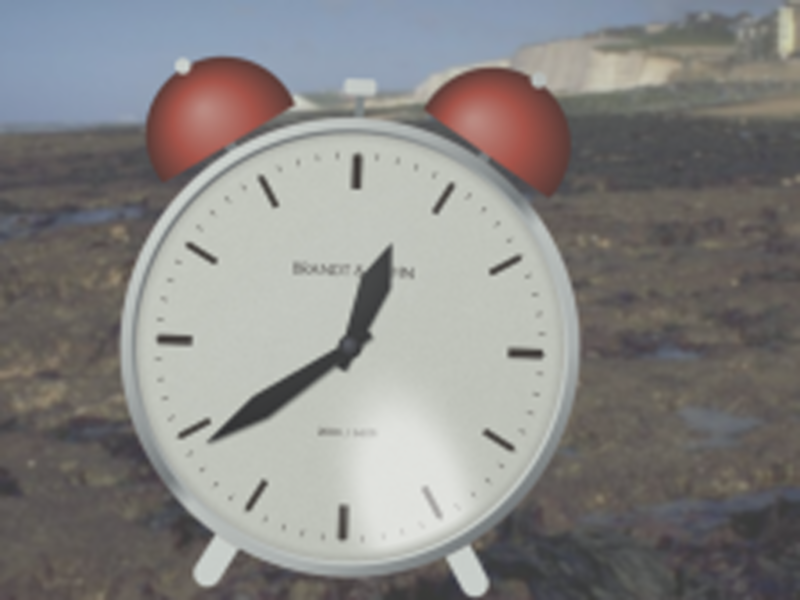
12:39
